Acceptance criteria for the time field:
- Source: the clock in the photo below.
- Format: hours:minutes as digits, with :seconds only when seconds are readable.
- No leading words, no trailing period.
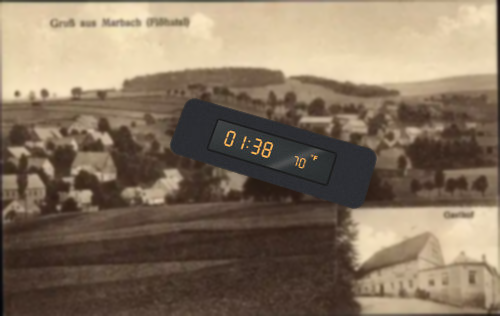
1:38
